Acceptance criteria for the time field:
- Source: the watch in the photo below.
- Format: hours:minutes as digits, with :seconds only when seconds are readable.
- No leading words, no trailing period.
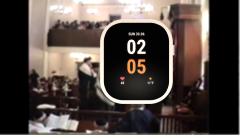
2:05
